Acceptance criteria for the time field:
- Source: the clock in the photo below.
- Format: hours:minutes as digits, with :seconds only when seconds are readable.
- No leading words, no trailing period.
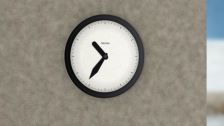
10:36
